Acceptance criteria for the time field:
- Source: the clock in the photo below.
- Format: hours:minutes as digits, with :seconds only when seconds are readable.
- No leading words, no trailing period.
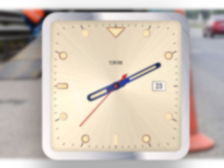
8:10:37
